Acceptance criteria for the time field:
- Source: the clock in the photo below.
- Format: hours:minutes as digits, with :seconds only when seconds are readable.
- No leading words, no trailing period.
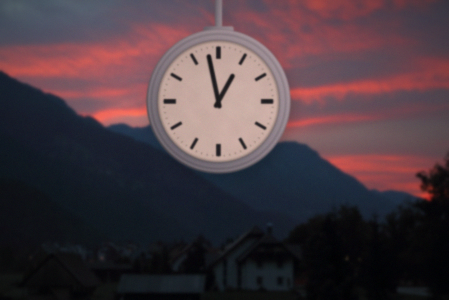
12:58
